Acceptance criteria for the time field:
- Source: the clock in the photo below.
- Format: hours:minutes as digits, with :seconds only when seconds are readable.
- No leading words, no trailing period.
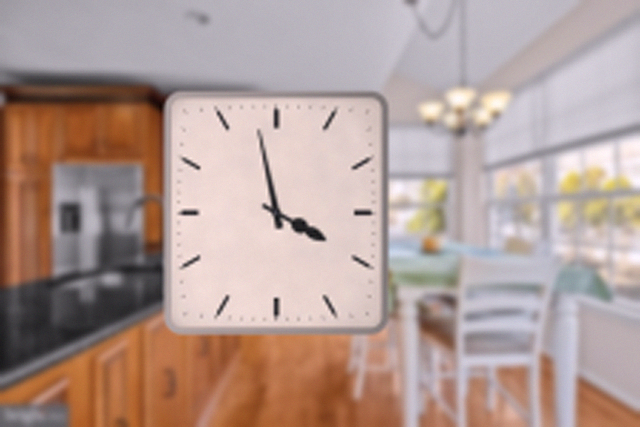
3:58
